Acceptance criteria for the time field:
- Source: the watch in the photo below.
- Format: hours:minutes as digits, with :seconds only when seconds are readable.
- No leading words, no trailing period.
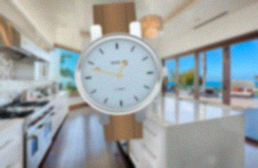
12:48
